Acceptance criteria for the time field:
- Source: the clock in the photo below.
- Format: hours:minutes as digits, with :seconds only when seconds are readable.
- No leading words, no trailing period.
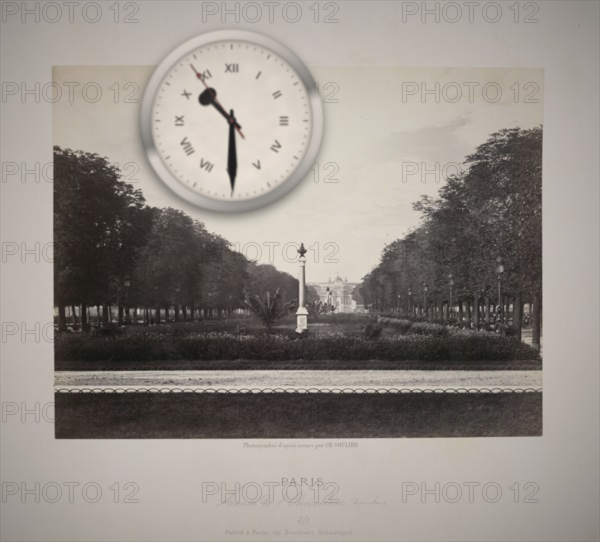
10:29:54
